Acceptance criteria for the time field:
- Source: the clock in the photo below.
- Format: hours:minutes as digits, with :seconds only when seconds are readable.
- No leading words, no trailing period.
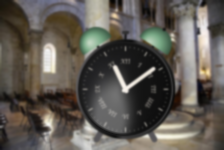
11:09
